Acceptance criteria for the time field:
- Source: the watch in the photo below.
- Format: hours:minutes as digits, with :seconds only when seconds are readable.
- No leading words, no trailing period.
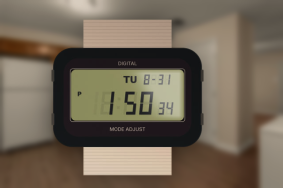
1:50:34
